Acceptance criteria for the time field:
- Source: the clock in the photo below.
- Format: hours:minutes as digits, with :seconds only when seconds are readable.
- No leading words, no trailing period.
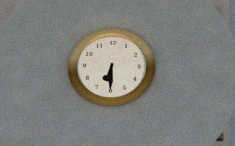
6:30
